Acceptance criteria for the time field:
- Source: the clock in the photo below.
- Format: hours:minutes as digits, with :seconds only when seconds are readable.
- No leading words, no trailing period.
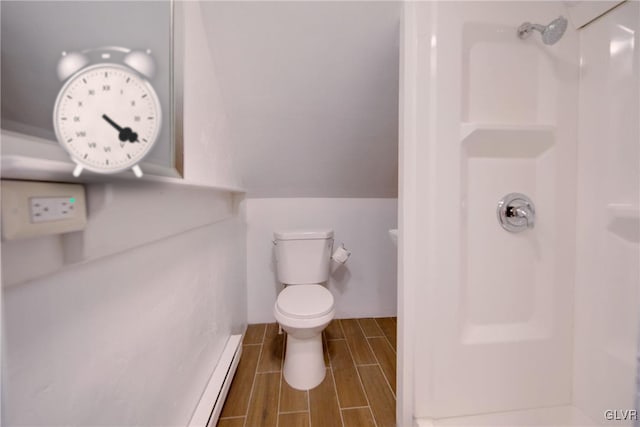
4:21
